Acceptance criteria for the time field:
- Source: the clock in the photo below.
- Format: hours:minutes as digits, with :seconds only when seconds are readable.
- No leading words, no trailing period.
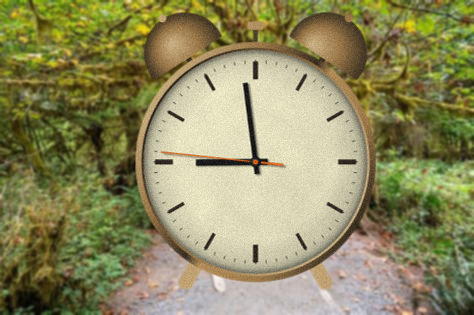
8:58:46
